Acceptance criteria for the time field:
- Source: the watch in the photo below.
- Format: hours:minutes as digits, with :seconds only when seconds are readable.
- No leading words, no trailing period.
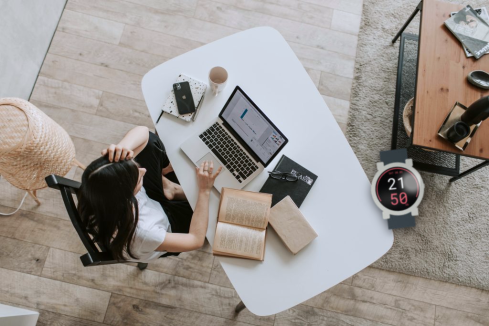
21:50
